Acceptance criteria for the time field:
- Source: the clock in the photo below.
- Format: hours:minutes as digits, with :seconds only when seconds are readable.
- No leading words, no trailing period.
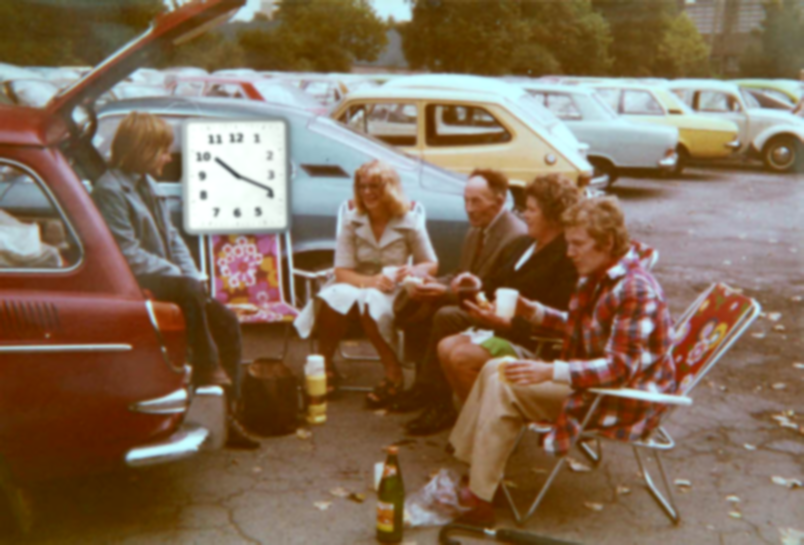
10:19
